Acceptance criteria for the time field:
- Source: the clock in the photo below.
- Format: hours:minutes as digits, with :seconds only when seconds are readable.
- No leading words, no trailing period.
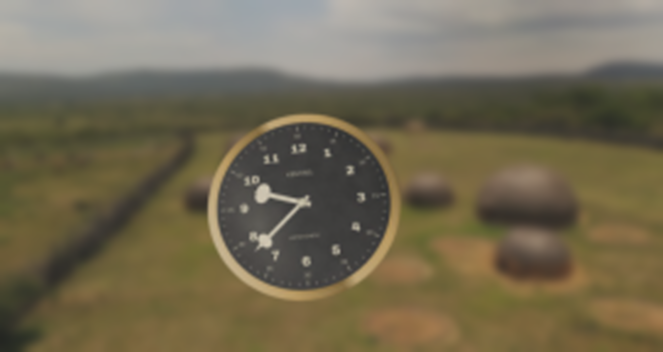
9:38
